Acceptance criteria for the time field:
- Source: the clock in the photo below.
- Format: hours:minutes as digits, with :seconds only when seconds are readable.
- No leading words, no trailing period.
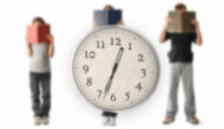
12:33
